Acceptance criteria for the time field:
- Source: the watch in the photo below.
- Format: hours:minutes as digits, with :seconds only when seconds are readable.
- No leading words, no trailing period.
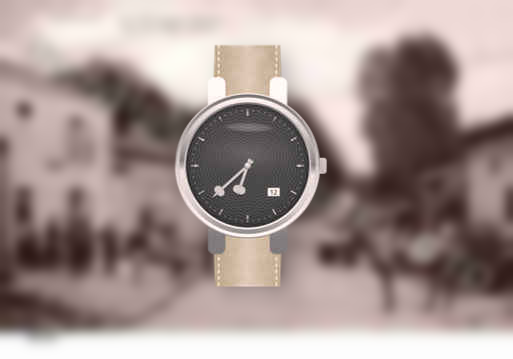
6:38
